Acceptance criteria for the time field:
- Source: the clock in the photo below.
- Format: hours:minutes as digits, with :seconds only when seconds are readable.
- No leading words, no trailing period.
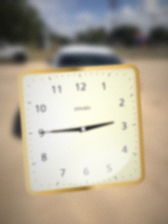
2:45
